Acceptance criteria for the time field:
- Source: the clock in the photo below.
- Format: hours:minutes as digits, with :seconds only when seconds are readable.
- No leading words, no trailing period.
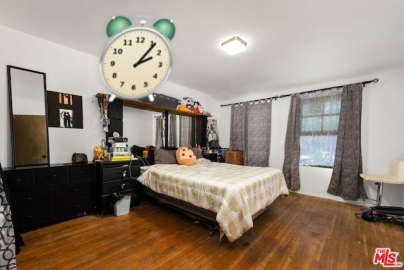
2:06
